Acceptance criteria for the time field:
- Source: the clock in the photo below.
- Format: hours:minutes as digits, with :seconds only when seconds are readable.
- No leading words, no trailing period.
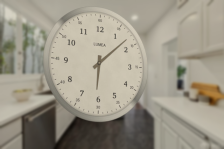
6:08
